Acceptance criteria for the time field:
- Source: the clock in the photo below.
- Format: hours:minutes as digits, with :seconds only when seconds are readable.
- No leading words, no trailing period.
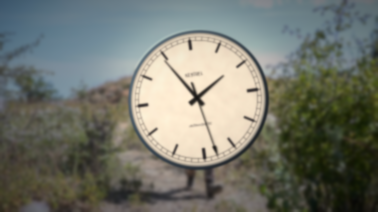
1:54:28
